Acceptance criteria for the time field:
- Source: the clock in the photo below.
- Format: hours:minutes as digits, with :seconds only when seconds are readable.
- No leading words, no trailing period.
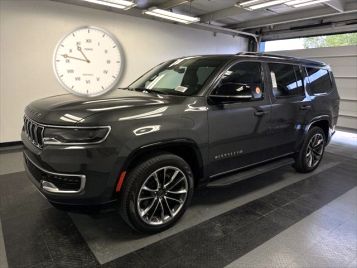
10:47
